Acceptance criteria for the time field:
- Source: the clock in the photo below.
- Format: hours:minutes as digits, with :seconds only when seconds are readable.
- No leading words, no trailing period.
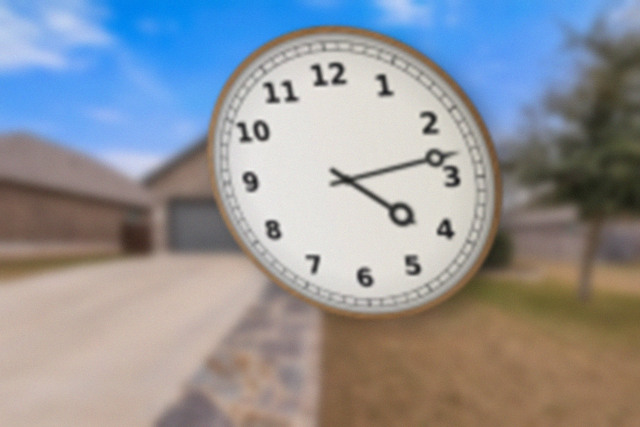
4:13
